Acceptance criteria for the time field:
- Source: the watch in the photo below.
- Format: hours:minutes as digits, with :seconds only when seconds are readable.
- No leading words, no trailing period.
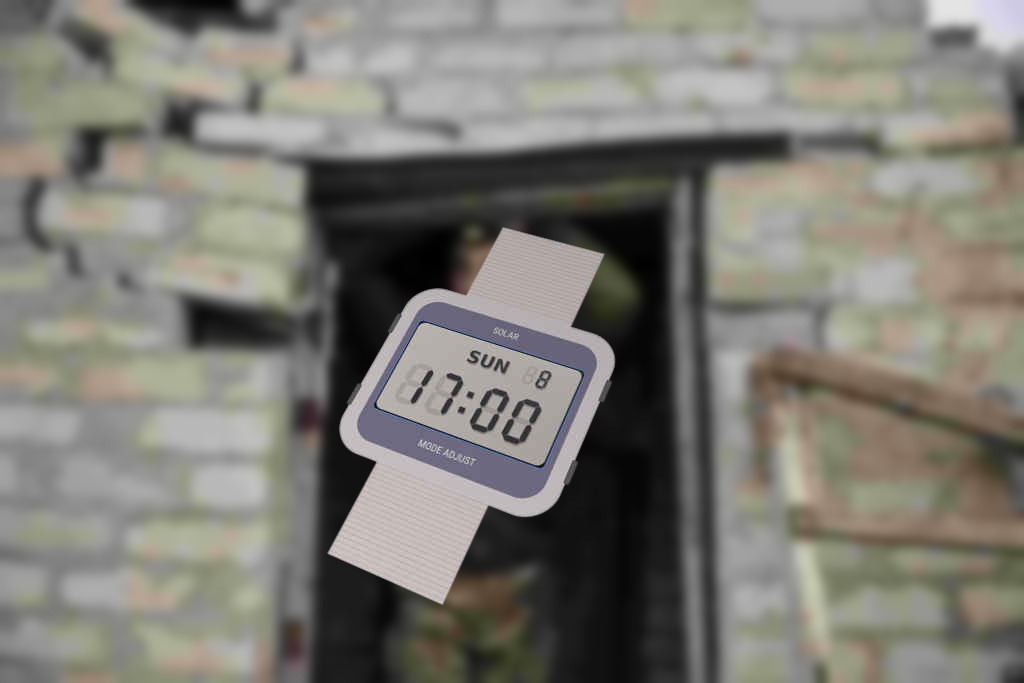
17:00
